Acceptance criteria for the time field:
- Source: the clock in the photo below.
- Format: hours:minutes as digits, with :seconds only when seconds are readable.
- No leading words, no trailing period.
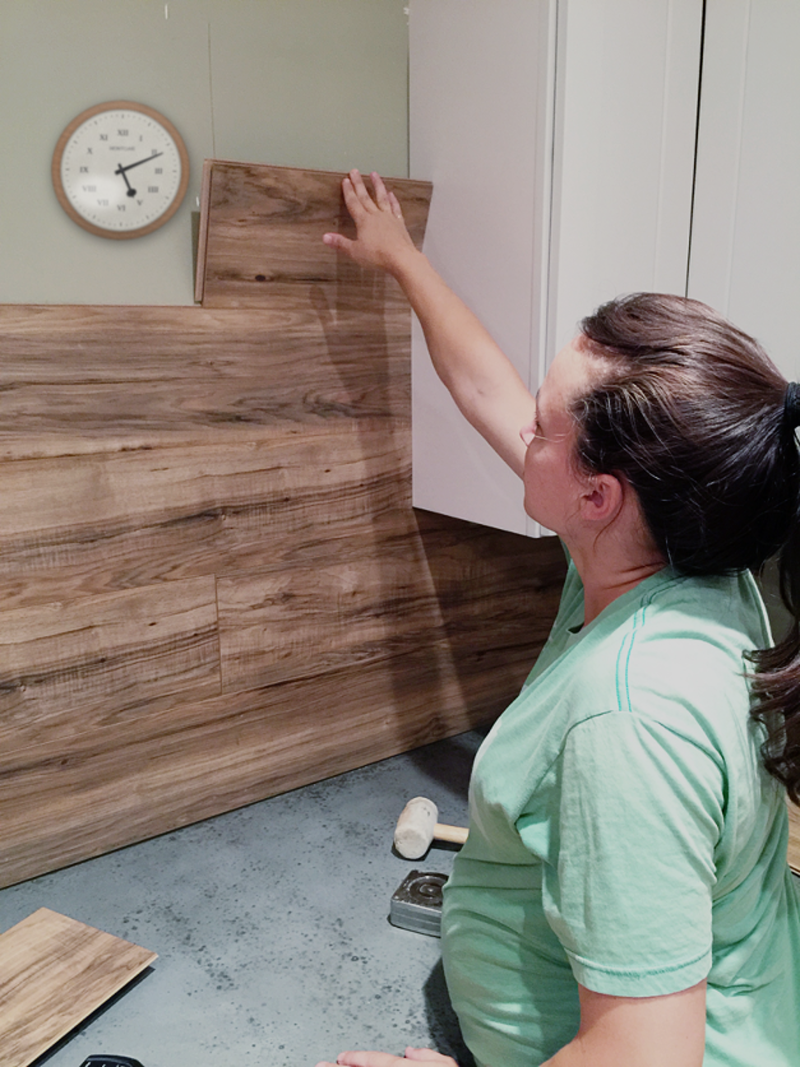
5:11
